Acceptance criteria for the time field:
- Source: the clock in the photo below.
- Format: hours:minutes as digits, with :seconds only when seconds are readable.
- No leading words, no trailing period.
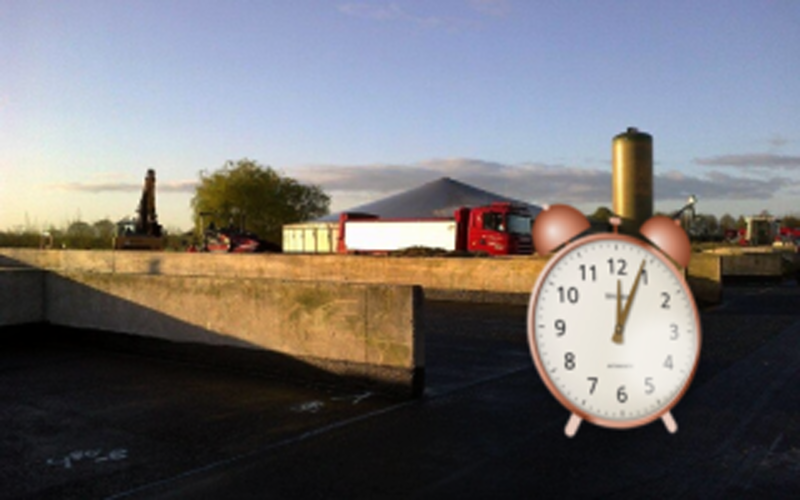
12:04
